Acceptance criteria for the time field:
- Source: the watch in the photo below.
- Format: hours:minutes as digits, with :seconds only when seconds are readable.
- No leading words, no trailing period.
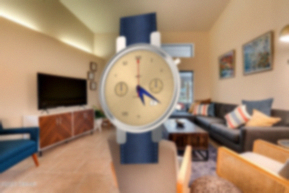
5:21
